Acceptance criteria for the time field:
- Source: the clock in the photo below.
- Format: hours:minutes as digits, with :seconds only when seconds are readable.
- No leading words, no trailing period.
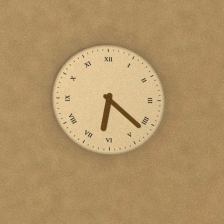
6:22
